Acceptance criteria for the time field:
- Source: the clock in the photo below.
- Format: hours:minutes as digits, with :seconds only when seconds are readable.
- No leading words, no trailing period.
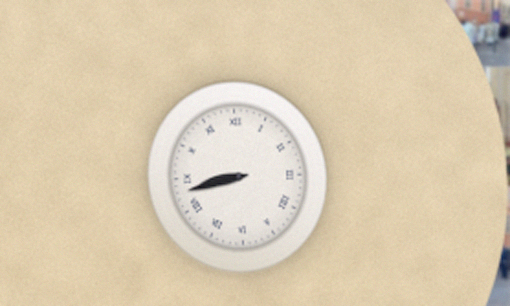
8:43
